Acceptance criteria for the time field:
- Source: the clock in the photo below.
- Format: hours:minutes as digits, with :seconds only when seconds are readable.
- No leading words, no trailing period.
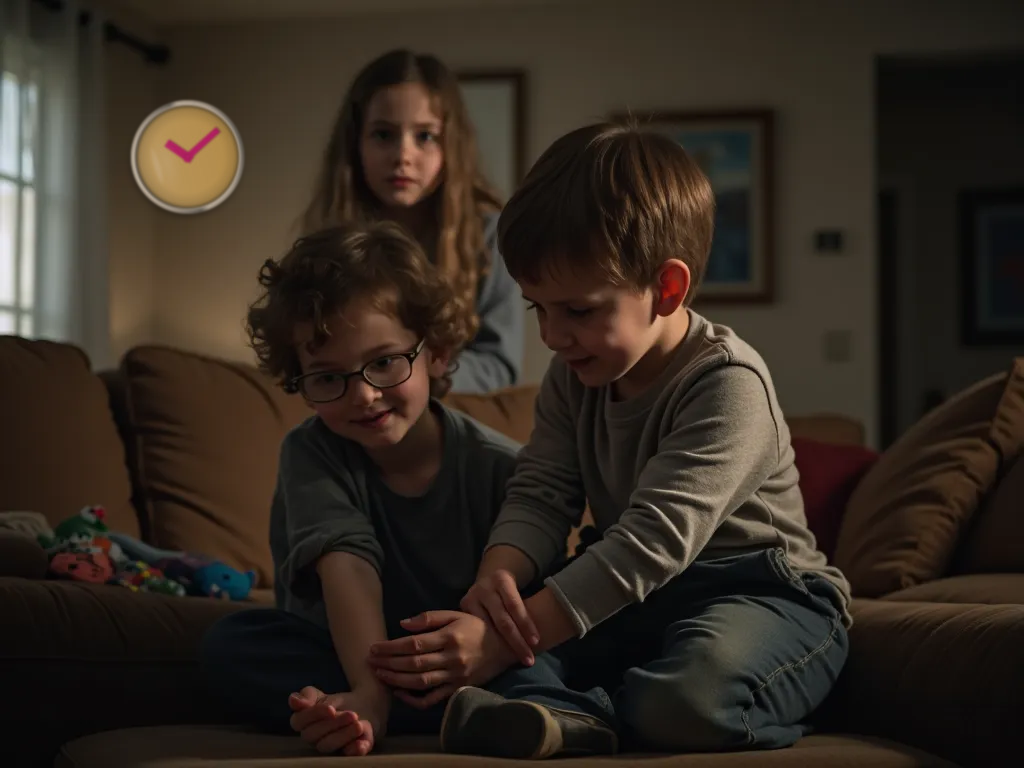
10:08
